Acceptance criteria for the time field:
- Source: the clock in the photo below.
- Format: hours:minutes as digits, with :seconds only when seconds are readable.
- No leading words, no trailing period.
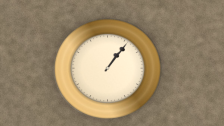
1:06
